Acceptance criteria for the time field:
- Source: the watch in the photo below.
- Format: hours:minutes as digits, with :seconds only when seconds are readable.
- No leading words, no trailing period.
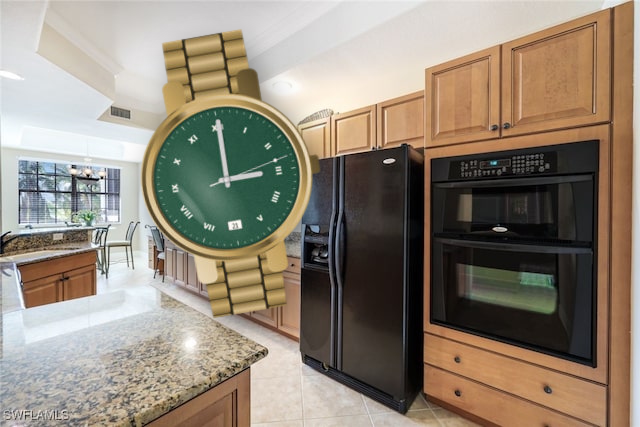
3:00:13
